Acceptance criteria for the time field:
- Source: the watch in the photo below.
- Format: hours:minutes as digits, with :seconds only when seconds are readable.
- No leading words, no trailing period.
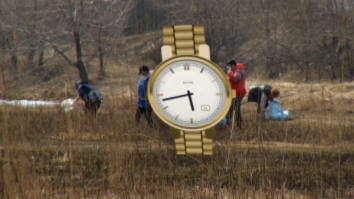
5:43
